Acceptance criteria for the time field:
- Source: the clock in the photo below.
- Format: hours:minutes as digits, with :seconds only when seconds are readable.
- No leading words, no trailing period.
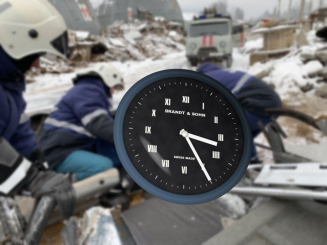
3:25
